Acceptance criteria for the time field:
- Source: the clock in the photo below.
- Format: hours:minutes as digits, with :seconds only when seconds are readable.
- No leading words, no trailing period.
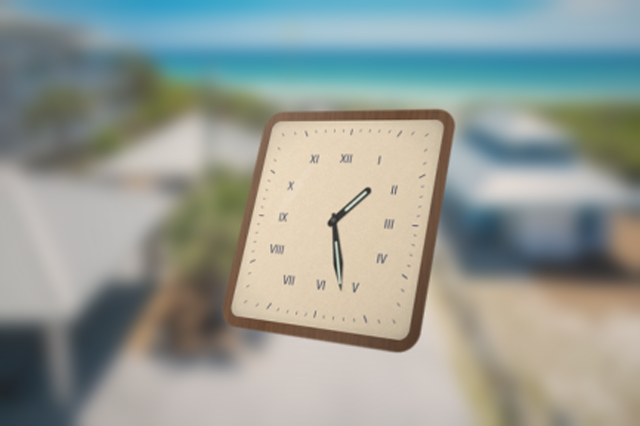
1:27
